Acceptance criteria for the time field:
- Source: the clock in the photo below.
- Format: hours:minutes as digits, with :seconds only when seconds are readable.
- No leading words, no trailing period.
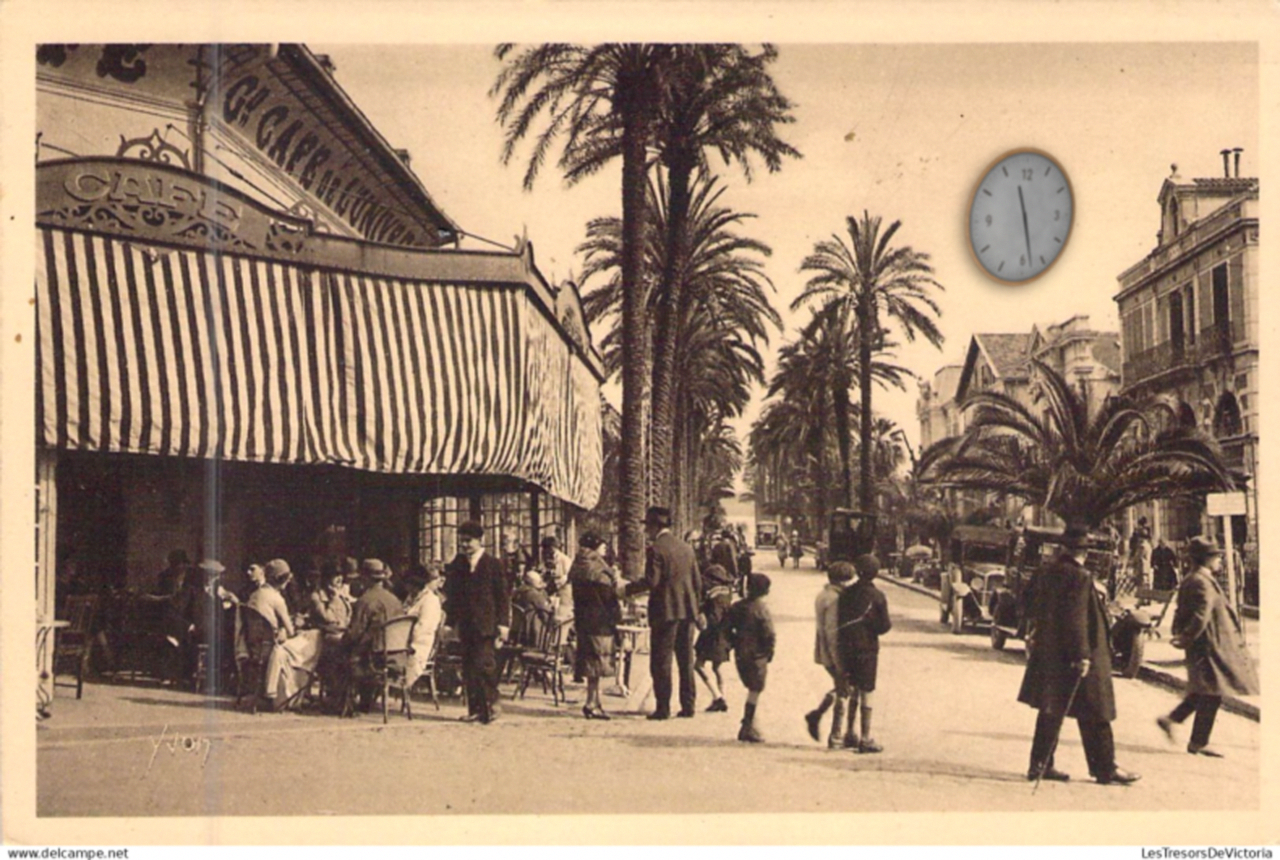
11:28
